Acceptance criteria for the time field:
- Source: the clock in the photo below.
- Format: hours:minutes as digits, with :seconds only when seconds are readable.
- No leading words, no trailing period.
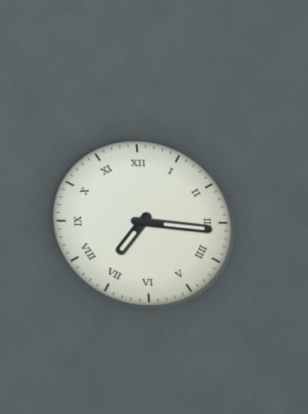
7:16
